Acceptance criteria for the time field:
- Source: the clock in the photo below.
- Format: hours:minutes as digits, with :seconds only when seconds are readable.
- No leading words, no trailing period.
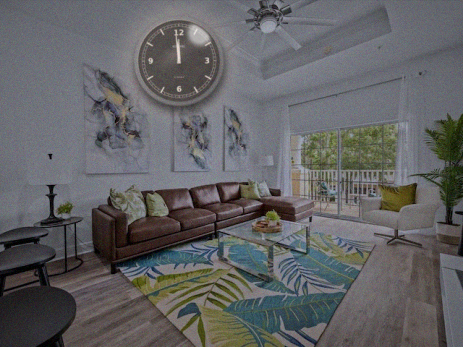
11:59
